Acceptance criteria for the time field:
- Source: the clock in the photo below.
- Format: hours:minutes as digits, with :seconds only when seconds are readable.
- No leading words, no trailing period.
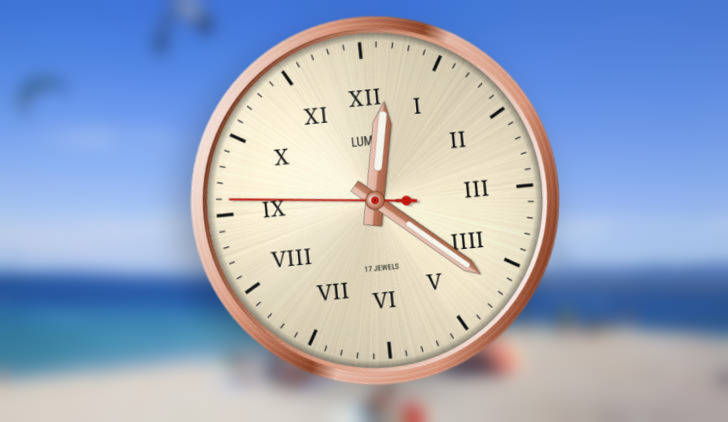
12:21:46
